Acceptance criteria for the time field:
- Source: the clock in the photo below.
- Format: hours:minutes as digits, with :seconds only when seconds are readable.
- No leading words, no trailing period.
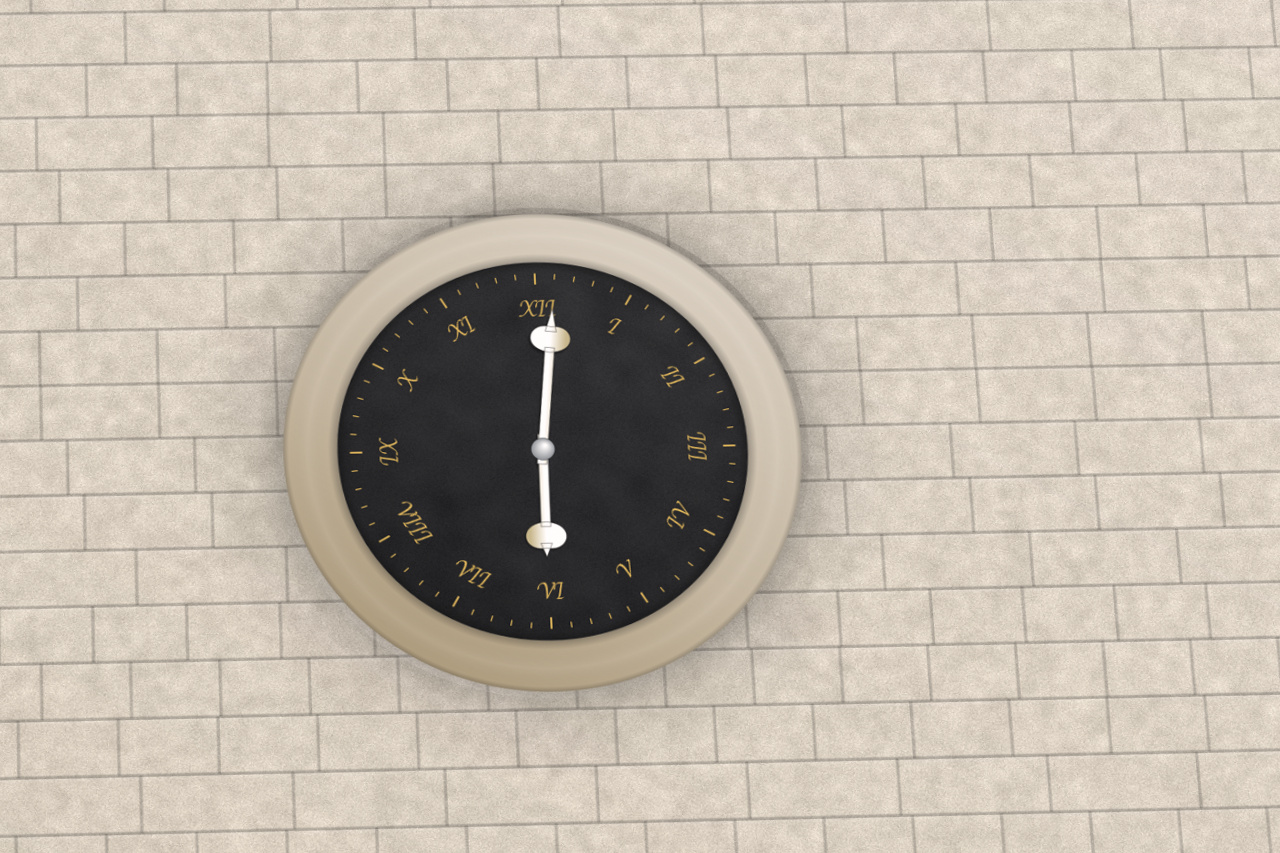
6:01
